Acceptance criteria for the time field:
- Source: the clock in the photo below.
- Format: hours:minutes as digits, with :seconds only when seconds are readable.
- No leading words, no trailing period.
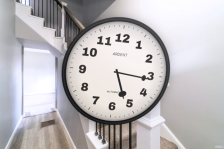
5:16
